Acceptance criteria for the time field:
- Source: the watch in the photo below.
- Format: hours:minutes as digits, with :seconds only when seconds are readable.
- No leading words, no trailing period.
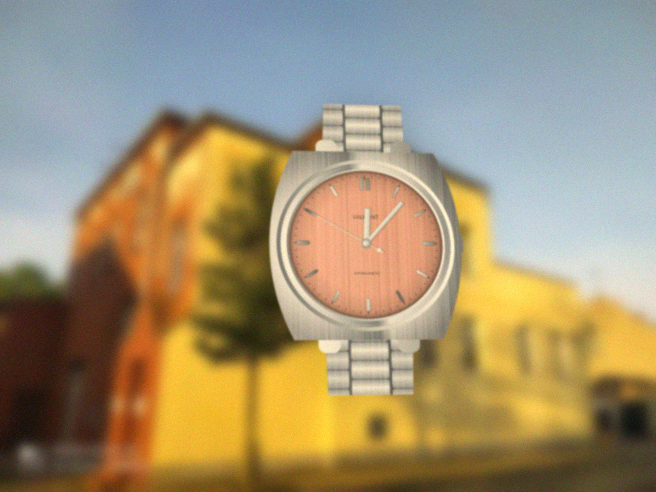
12:06:50
